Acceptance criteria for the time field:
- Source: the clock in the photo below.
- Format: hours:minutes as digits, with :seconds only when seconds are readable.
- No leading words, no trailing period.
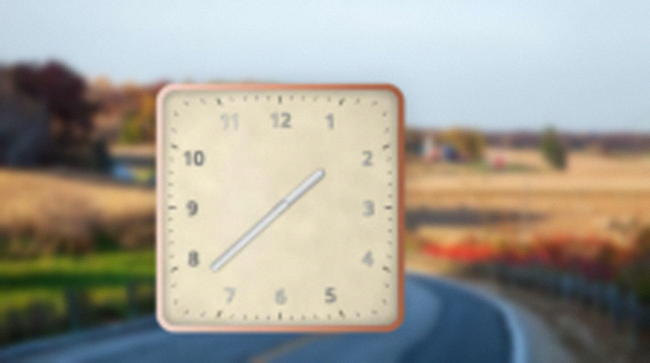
1:38
